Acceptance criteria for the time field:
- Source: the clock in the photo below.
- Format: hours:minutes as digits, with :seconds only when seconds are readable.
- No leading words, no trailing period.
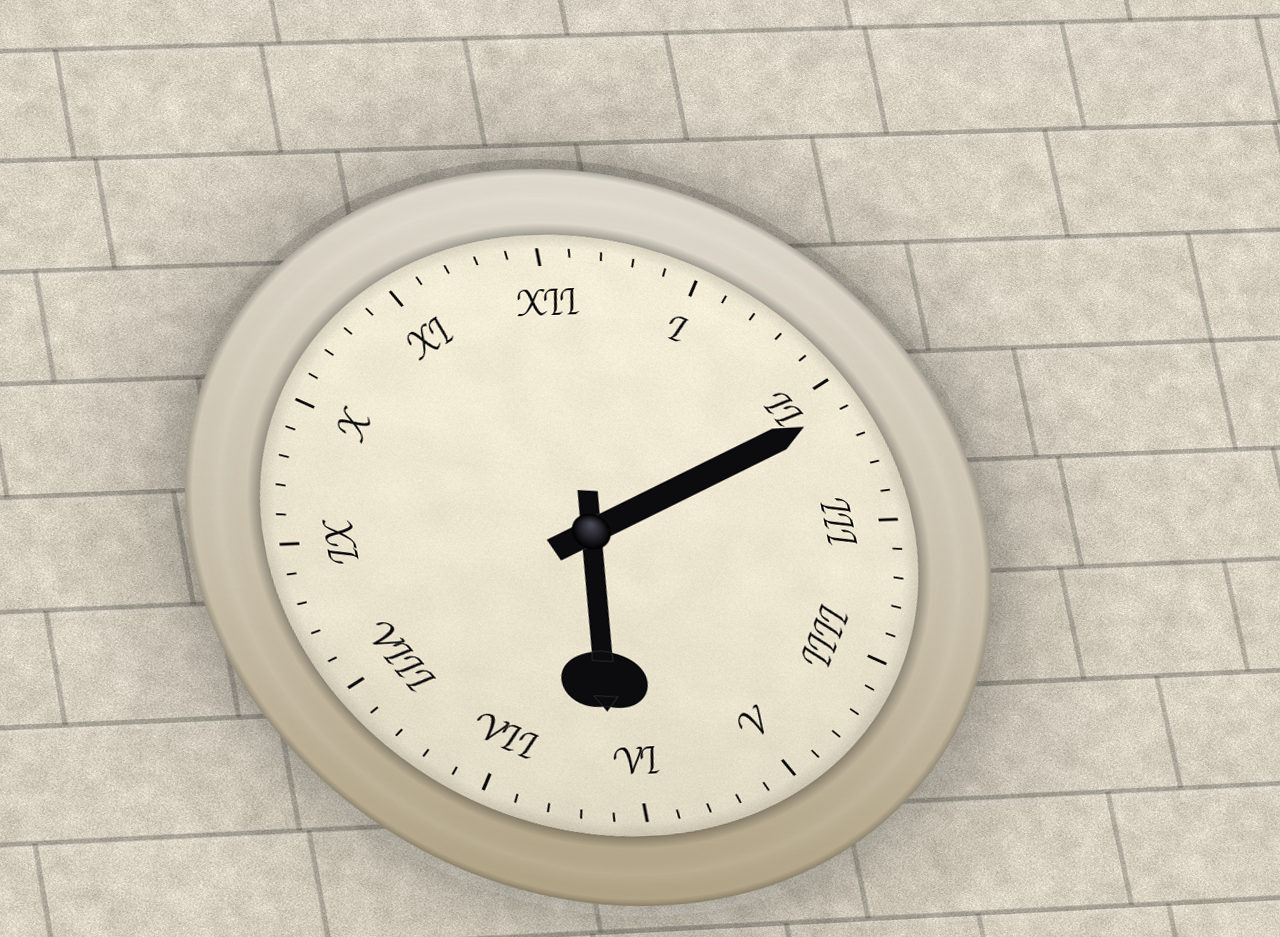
6:11
